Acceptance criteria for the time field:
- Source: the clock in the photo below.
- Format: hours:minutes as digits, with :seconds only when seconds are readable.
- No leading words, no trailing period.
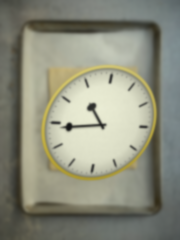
10:44
